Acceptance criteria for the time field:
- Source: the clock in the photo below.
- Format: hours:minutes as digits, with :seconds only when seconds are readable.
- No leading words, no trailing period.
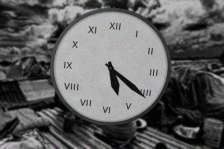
5:21
